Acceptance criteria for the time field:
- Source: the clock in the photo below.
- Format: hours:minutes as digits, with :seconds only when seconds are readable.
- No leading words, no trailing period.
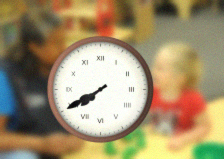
7:40
